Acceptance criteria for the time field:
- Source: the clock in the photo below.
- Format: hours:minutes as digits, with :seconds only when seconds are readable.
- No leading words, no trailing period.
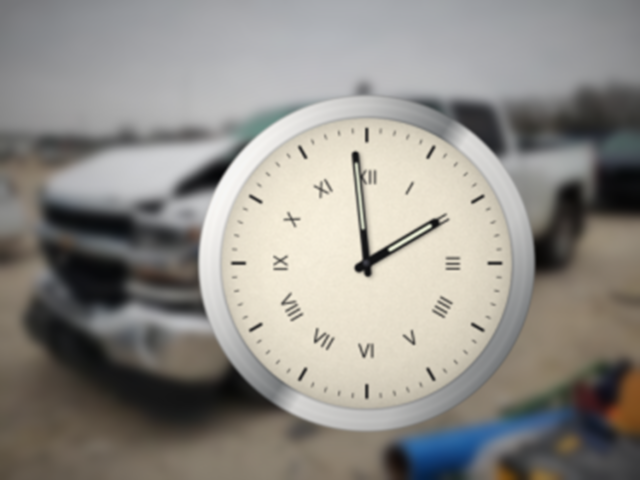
1:59
